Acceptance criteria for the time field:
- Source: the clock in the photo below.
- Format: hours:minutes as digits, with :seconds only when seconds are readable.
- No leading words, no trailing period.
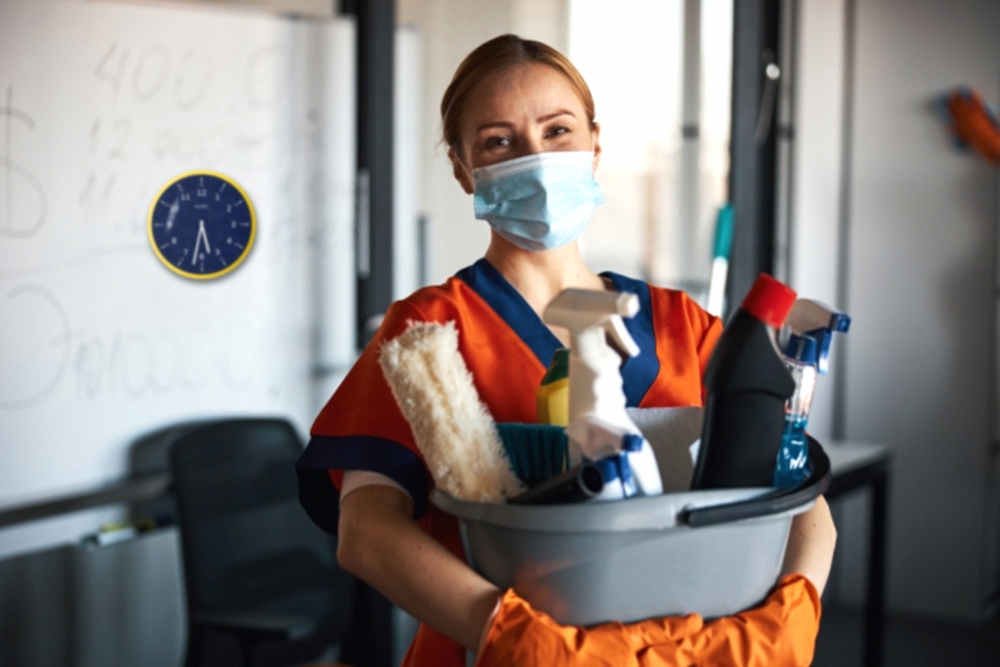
5:32
